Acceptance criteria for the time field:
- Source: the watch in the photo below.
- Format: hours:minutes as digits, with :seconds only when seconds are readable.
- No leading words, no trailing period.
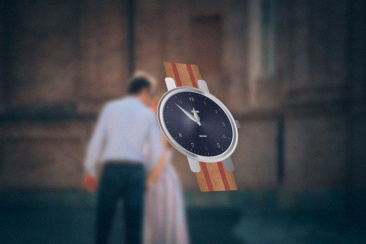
11:53
